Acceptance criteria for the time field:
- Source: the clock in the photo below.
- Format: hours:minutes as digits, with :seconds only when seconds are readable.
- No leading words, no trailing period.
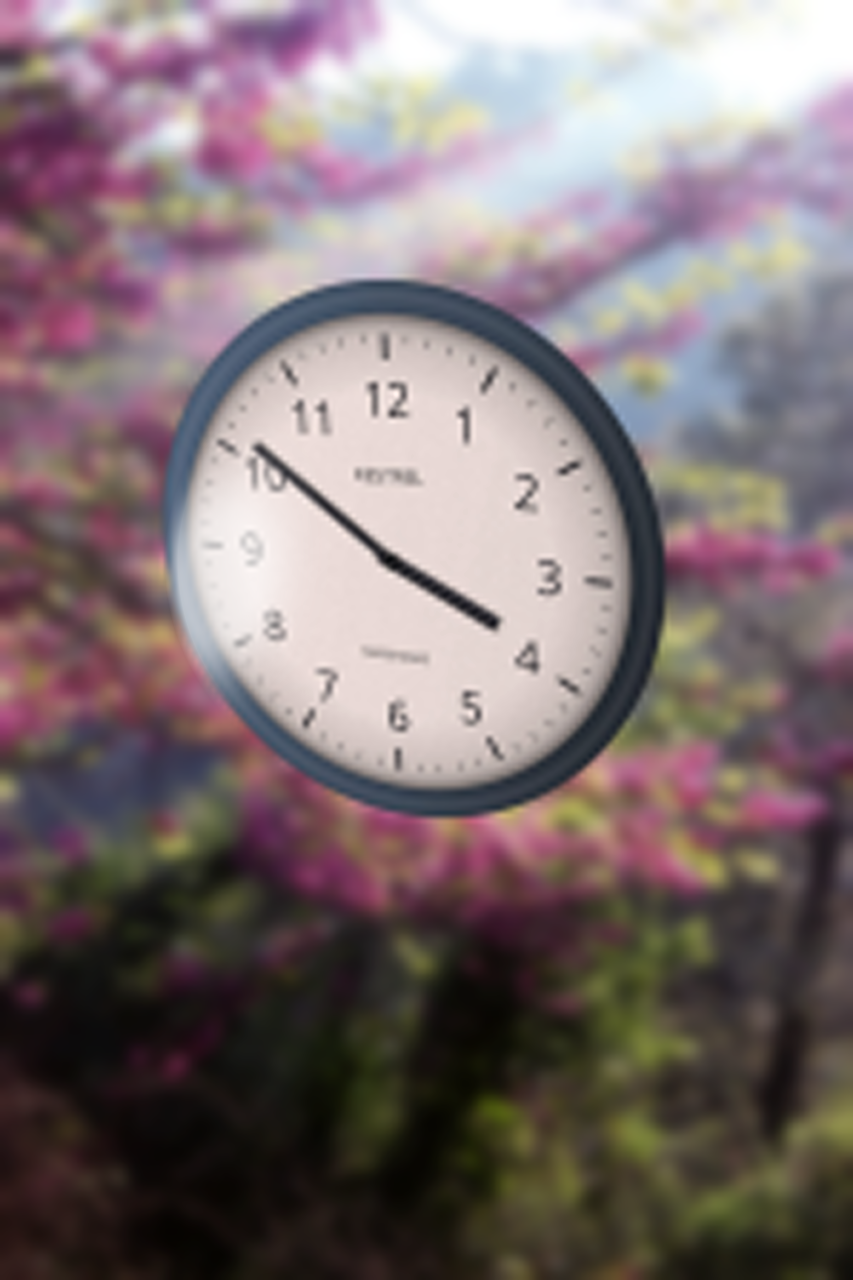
3:51
